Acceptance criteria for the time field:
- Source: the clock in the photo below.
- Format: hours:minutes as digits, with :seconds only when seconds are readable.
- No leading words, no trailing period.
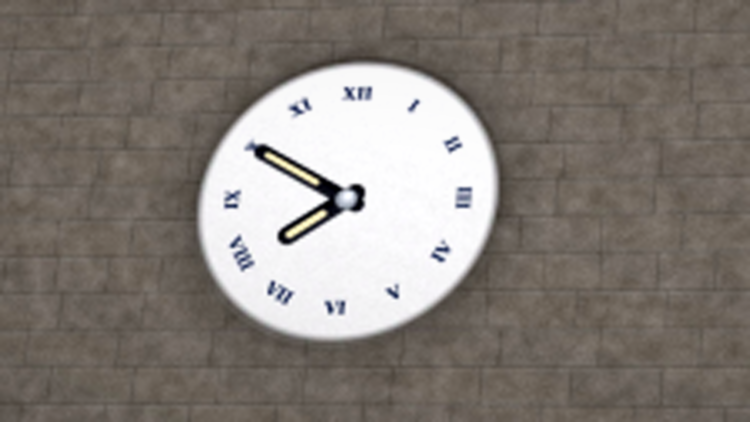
7:50
